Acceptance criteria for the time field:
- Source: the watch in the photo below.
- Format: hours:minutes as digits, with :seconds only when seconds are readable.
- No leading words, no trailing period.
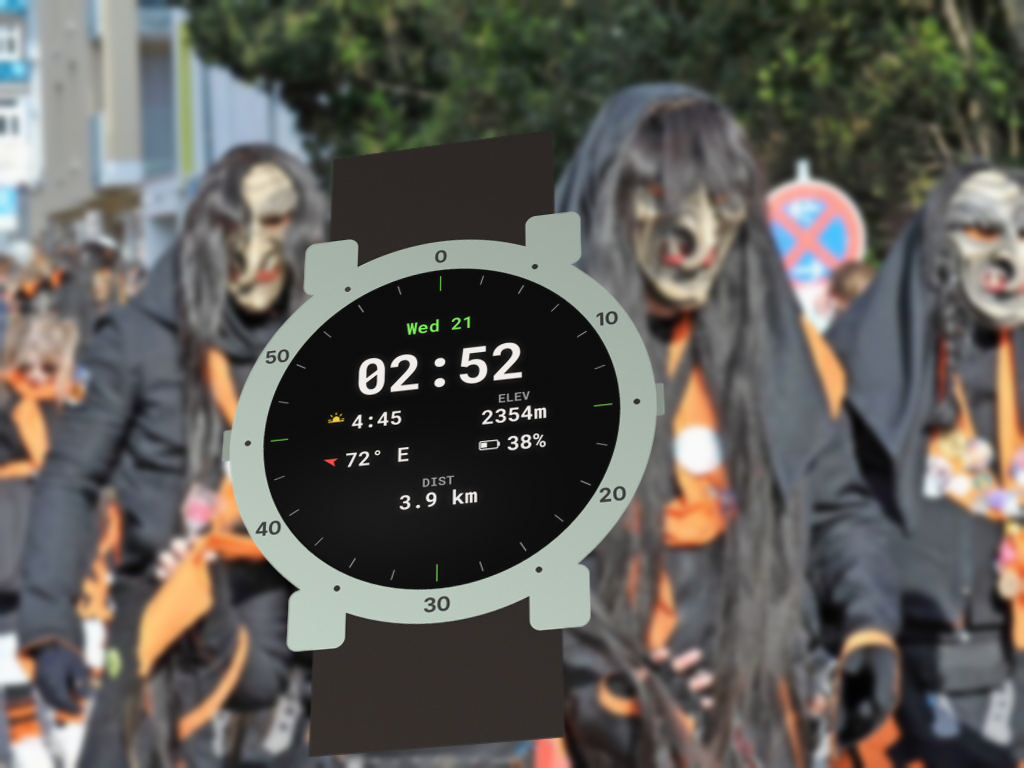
2:52
